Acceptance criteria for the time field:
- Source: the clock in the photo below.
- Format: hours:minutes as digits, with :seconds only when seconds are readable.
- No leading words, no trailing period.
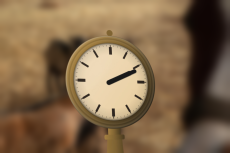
2:11
